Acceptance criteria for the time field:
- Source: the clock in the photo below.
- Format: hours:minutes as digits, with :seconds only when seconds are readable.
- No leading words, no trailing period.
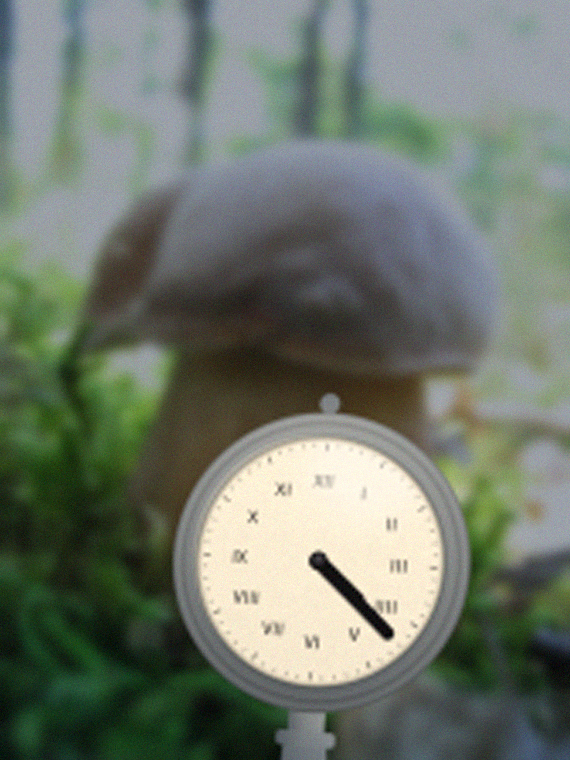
4:22
